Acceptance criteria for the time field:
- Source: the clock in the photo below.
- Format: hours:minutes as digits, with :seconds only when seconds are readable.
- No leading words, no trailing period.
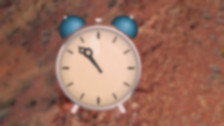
10:53
